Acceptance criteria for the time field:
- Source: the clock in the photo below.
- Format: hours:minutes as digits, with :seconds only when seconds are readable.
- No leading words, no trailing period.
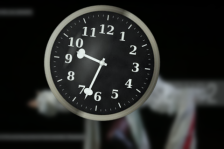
9:33
